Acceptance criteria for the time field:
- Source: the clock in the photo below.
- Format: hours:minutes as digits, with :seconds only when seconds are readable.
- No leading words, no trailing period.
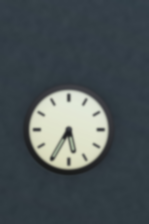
5:35
